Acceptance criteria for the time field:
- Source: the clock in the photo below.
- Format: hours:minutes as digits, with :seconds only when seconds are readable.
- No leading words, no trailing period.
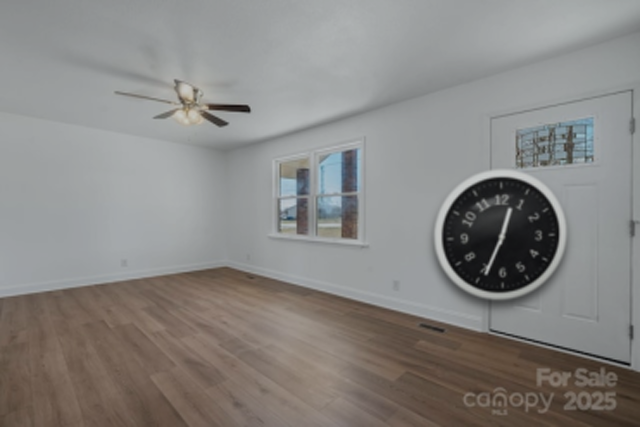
12:34
